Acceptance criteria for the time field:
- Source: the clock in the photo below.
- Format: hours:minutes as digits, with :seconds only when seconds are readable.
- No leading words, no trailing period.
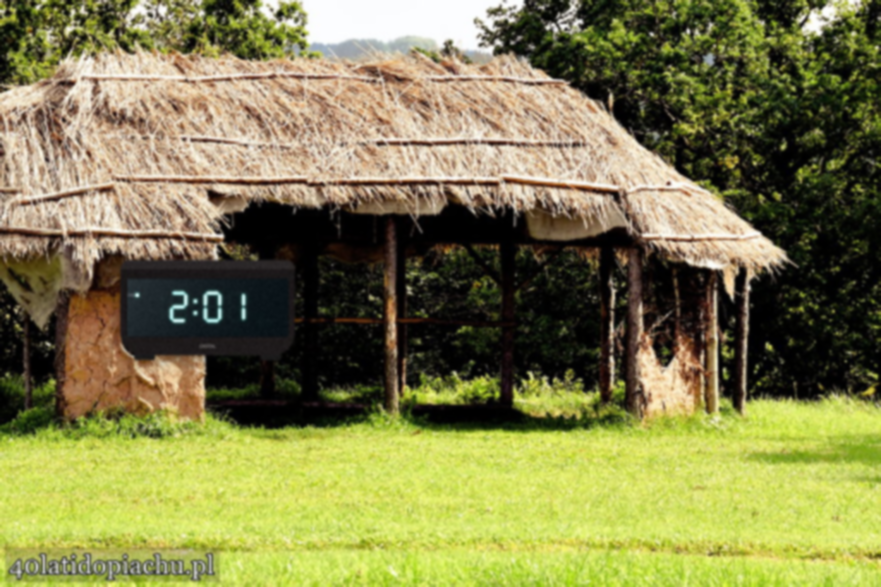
2:01
